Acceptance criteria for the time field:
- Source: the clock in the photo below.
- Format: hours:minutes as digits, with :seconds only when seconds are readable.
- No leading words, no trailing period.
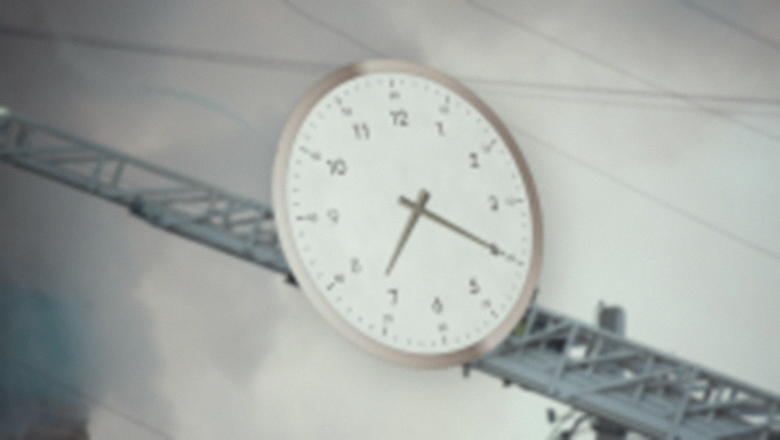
7:20
